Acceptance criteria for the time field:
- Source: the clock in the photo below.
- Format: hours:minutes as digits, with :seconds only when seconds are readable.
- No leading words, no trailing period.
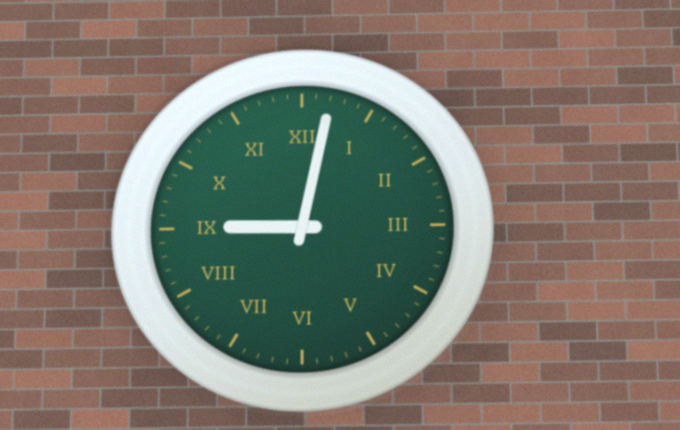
9:02
